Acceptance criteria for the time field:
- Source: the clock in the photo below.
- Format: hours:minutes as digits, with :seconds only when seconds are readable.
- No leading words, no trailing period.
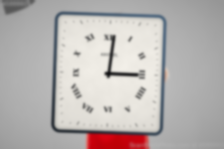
3:01
